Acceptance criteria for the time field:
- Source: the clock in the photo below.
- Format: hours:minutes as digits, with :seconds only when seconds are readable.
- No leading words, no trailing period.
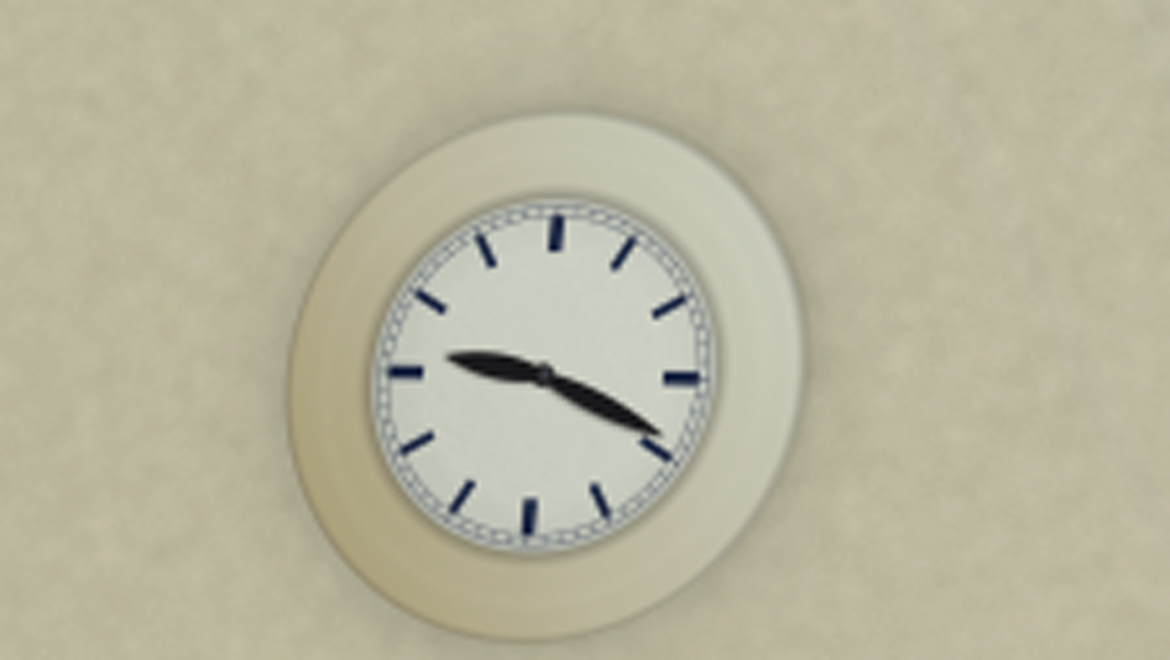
9:19
